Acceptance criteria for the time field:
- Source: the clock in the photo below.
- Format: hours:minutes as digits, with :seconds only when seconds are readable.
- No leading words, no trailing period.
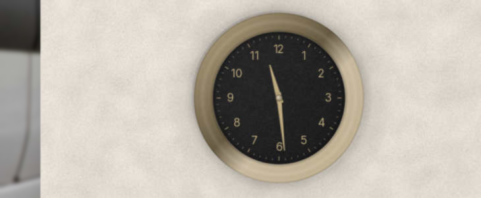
11:29
